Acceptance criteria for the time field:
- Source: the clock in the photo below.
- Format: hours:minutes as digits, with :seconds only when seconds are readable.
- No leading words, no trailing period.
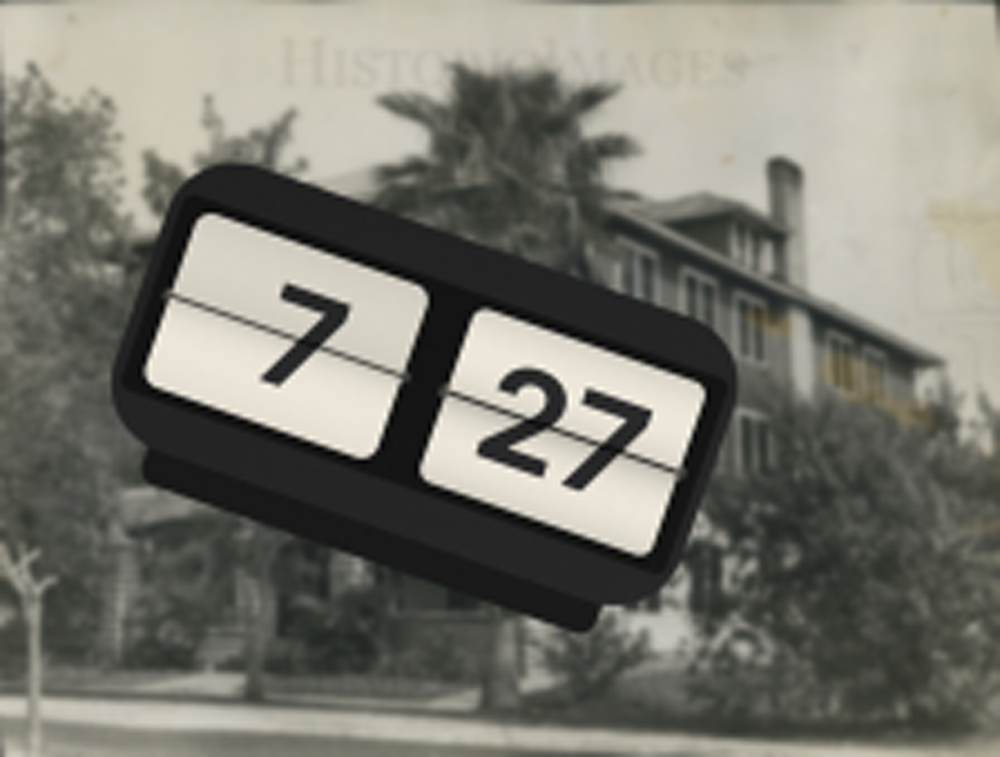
7:27
